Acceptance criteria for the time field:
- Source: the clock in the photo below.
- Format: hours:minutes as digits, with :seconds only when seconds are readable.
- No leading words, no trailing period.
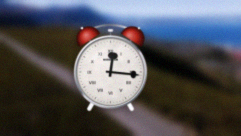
12:16
